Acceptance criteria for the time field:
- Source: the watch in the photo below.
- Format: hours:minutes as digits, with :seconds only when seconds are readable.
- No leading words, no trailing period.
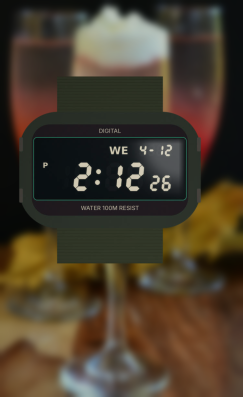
2:12:26
